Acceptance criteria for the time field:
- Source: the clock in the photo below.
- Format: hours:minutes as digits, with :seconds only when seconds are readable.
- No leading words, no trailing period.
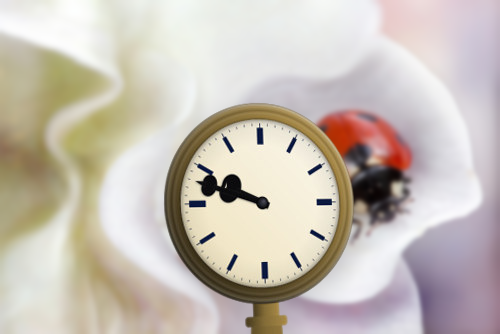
9:48
